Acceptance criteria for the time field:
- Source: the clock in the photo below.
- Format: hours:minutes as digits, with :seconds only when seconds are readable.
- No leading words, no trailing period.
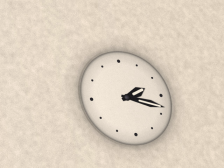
2:18
